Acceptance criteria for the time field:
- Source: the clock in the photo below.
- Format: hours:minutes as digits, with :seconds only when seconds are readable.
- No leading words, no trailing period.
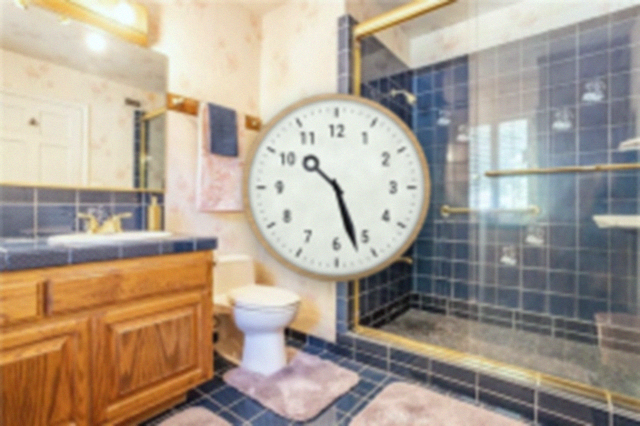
10:27
